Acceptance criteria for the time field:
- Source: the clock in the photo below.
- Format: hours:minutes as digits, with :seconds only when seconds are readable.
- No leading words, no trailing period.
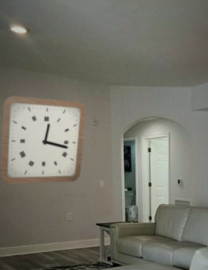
12:17
